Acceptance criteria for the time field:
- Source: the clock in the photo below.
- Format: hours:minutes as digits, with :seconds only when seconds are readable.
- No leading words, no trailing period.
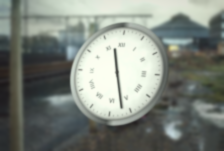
11:27
